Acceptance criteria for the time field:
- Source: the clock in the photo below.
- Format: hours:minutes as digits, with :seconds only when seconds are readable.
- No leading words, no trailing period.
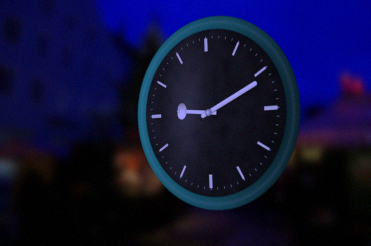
9:11
